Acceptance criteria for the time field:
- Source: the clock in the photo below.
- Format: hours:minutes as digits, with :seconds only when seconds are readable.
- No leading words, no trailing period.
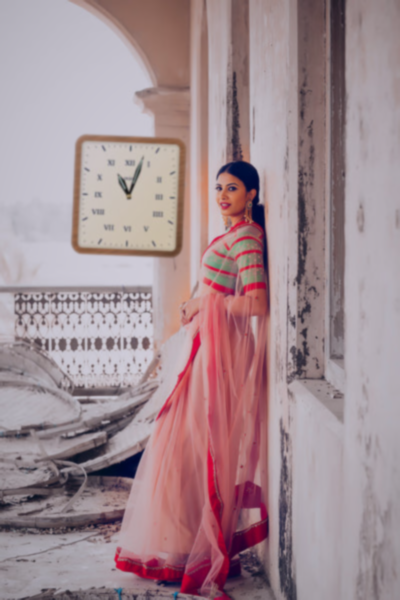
11:03
